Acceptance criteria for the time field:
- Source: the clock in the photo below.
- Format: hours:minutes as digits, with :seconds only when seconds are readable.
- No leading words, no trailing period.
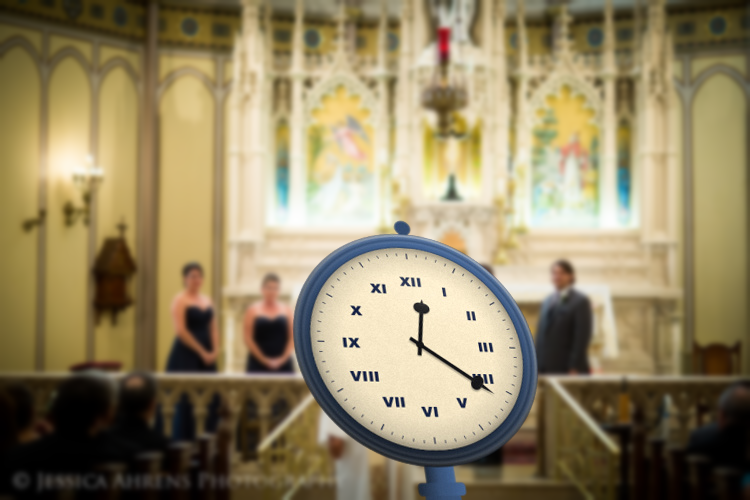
12:21
